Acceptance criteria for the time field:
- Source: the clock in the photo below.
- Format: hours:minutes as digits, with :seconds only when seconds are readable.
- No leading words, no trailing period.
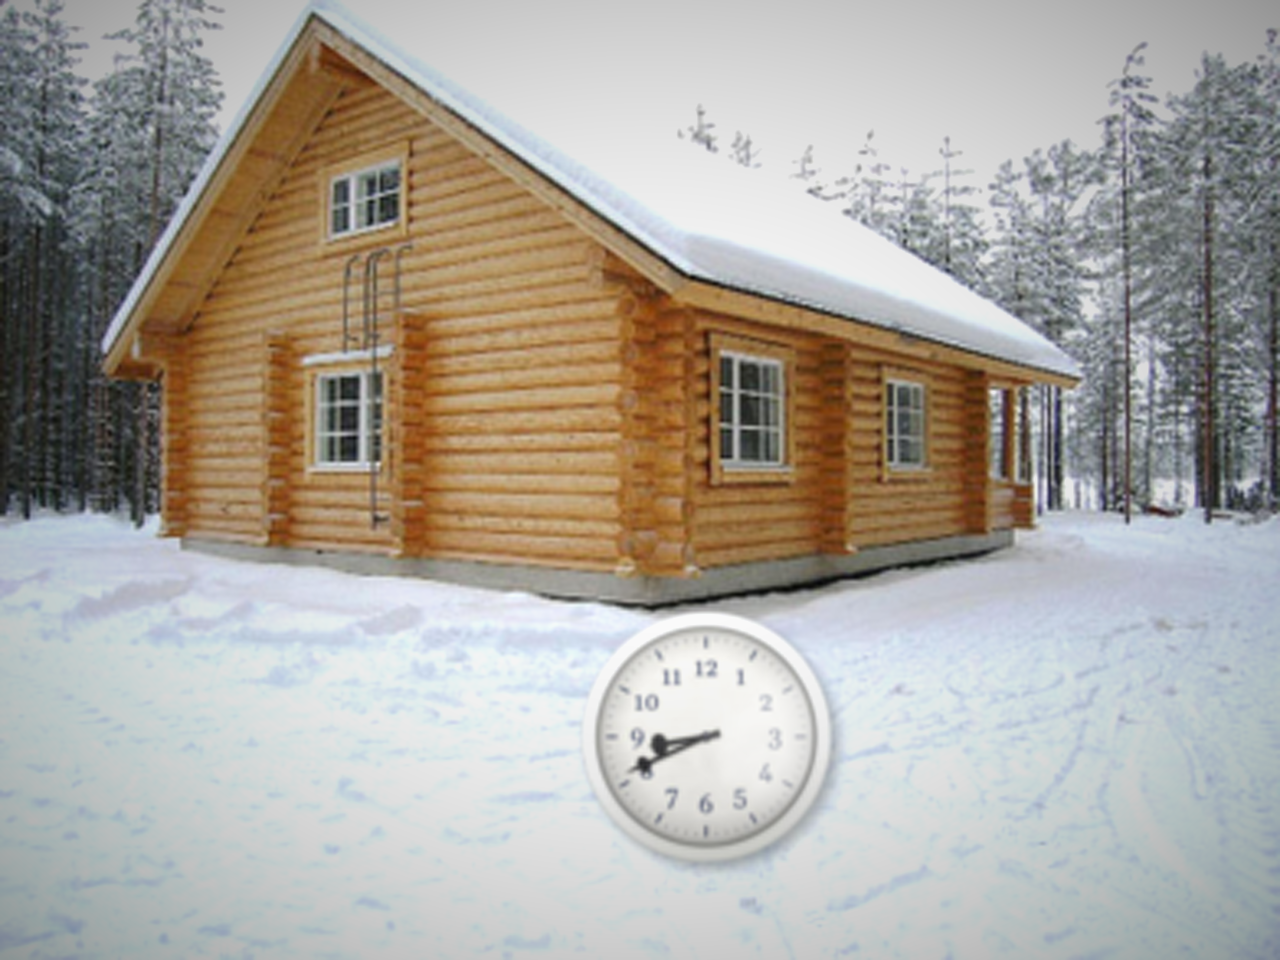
8:41
